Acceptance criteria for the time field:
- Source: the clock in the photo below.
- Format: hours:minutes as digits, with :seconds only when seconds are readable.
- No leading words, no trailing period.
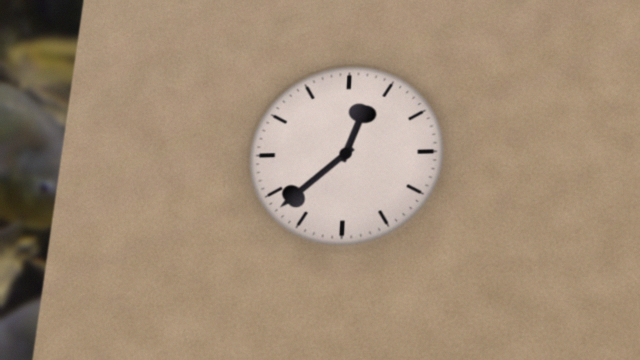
12:38
